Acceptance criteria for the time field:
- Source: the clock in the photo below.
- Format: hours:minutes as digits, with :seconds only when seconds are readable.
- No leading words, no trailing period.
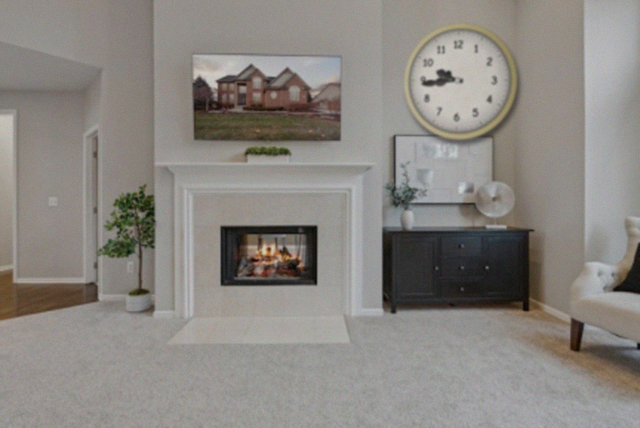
9:44
